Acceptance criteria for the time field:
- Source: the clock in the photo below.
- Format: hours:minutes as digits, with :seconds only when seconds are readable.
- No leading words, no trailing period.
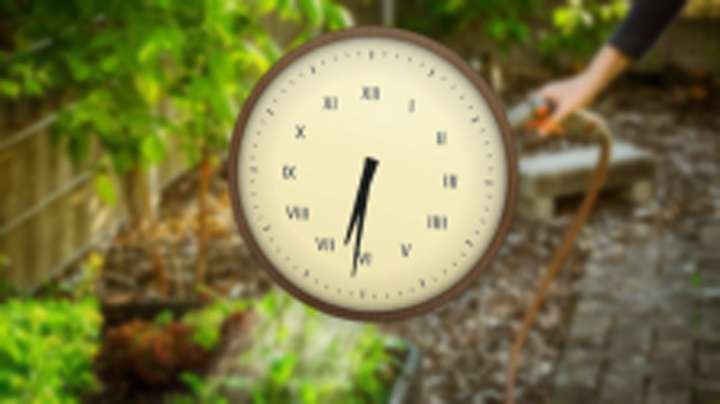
6:31
